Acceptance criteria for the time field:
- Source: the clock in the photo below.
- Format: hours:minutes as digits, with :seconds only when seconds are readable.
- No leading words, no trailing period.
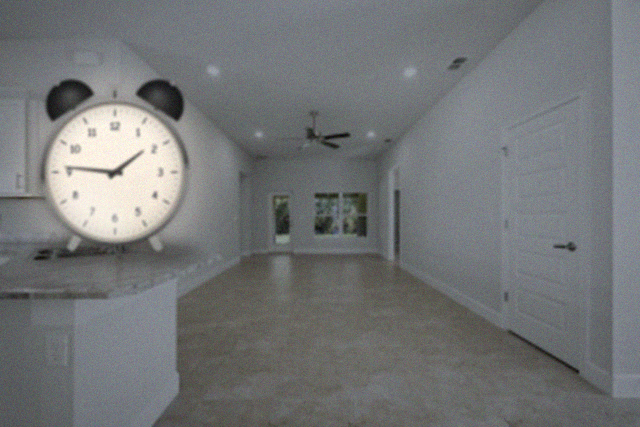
1:46
